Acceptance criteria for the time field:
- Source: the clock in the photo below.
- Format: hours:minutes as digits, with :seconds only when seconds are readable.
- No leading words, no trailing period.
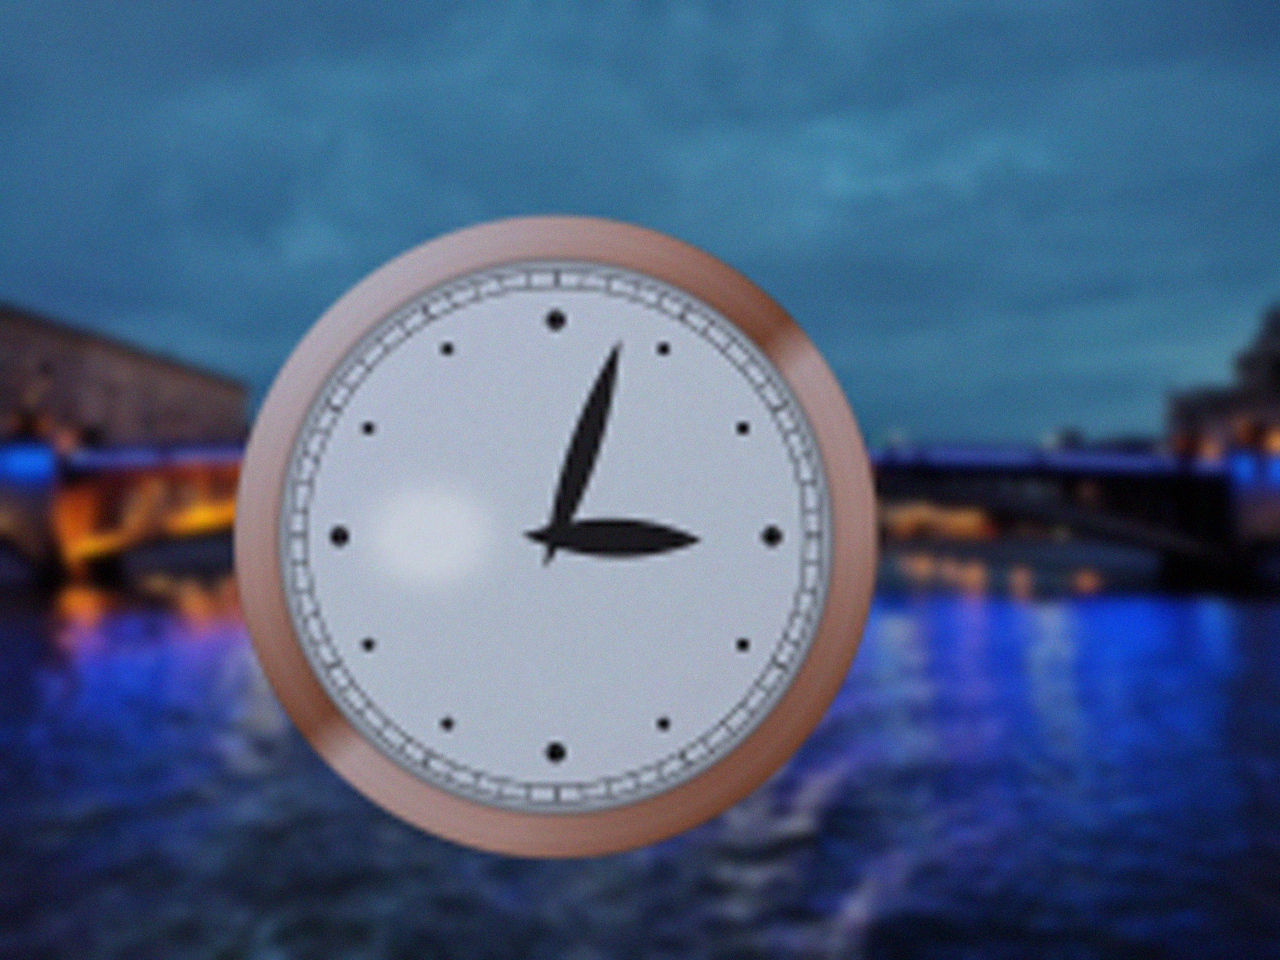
3:03
